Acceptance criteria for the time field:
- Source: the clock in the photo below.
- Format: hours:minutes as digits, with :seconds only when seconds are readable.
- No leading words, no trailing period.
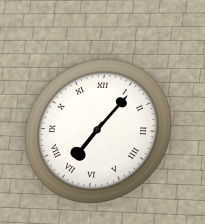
7:06
